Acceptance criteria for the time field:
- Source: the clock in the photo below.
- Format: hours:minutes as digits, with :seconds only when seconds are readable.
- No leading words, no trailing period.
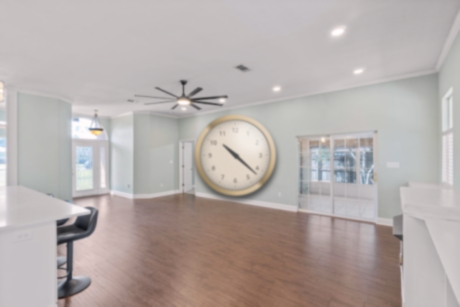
10:22
